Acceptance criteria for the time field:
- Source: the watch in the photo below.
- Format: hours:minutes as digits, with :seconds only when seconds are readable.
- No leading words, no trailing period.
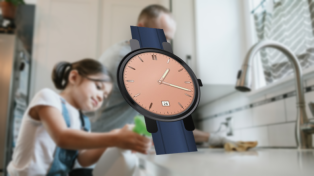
1:18
